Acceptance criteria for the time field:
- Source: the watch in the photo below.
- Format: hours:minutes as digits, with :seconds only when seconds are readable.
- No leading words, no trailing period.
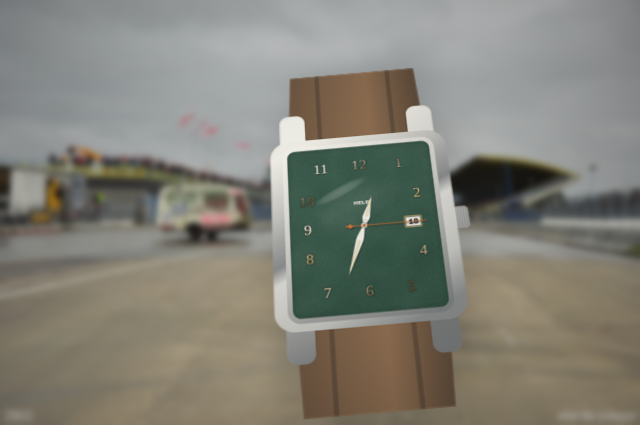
12:33:15
